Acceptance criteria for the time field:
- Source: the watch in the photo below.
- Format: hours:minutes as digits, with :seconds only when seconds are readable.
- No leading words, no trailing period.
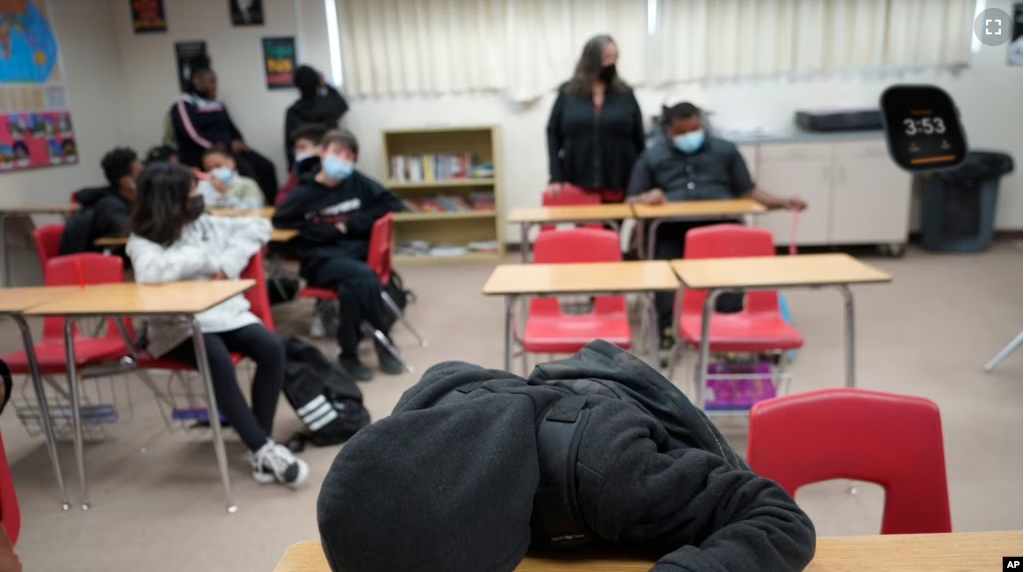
3:53
